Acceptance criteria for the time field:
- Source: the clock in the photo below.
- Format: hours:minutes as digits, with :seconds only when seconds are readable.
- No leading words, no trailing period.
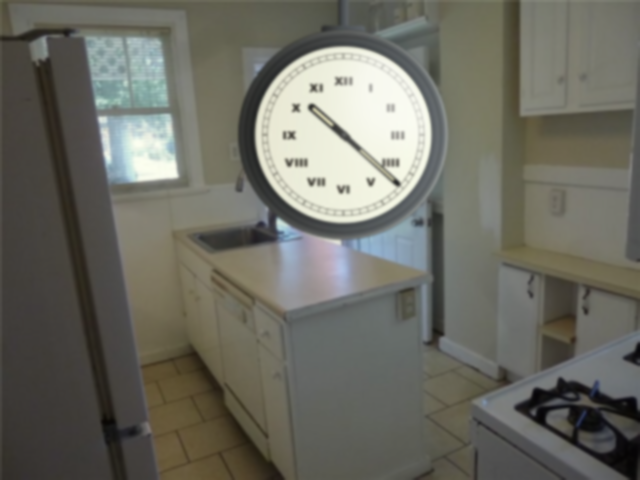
10:22
